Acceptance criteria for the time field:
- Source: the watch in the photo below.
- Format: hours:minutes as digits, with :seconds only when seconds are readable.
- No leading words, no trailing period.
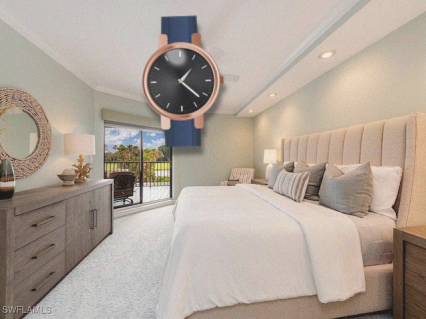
1:22
